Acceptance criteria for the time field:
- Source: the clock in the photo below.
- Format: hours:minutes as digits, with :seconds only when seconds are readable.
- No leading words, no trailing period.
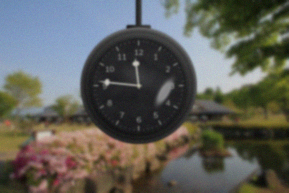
11:46
